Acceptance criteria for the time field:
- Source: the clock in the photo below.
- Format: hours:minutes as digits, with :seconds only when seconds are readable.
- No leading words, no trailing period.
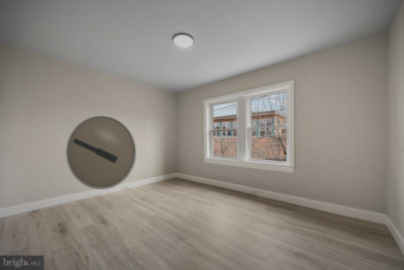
3:49
